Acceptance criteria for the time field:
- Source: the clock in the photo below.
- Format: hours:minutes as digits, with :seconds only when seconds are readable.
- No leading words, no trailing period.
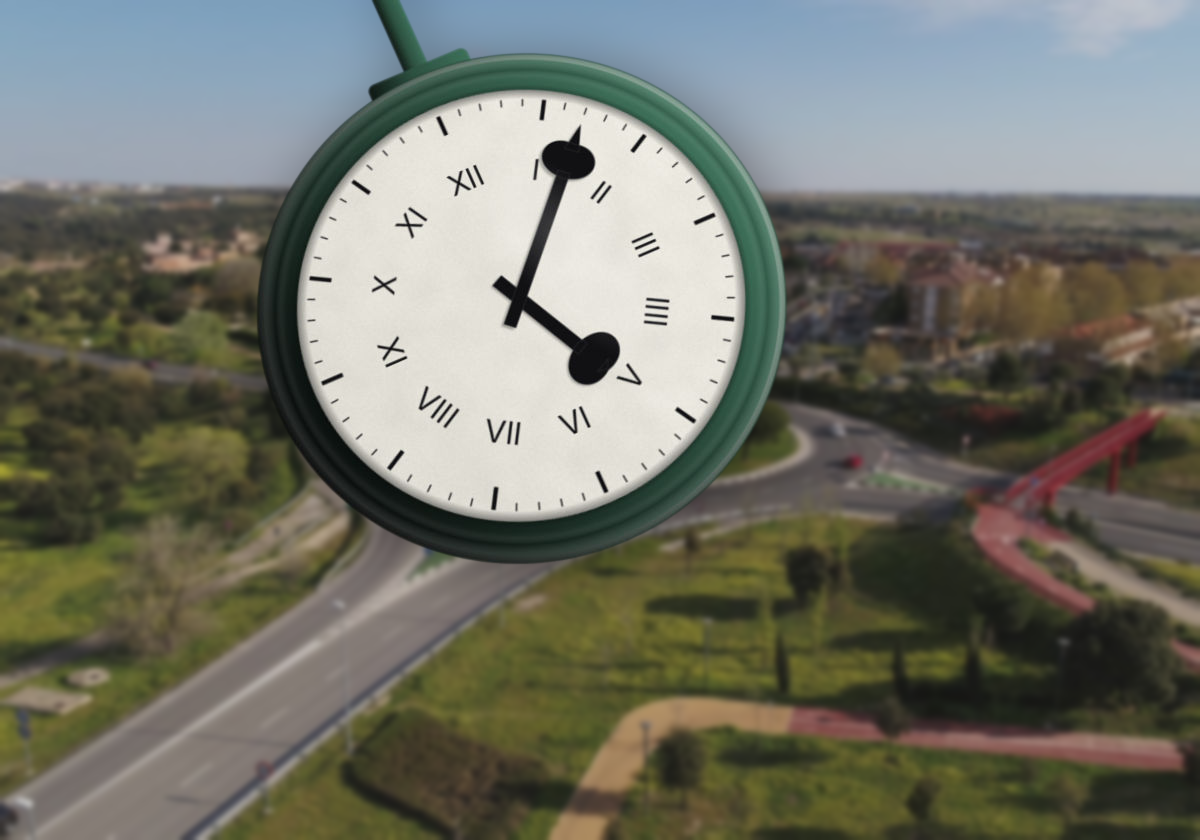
5:07
